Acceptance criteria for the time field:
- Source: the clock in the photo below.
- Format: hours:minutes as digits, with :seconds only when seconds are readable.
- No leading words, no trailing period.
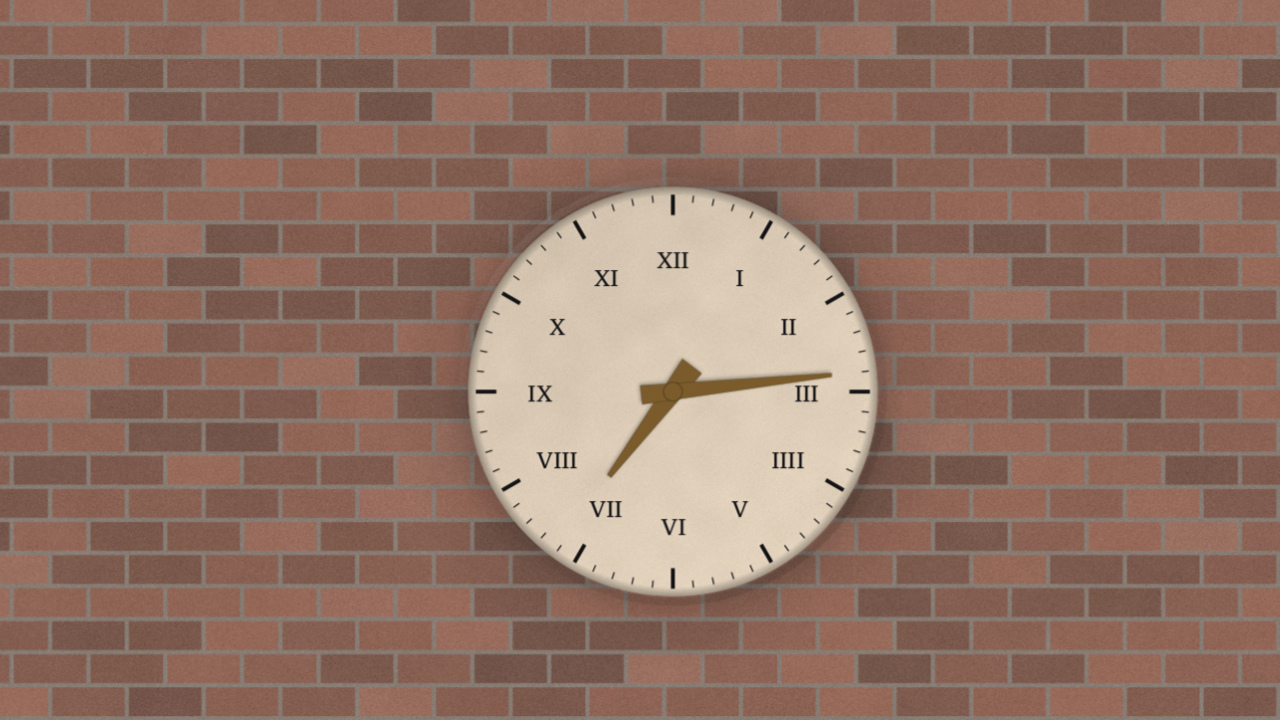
7:14
